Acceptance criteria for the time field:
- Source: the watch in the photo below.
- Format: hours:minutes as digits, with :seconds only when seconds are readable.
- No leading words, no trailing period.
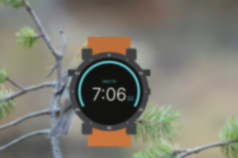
7:06
